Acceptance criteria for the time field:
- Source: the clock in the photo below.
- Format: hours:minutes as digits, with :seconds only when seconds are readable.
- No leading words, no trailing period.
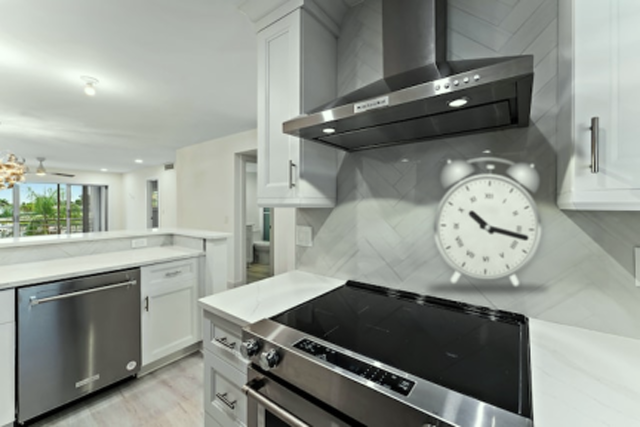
10:17
